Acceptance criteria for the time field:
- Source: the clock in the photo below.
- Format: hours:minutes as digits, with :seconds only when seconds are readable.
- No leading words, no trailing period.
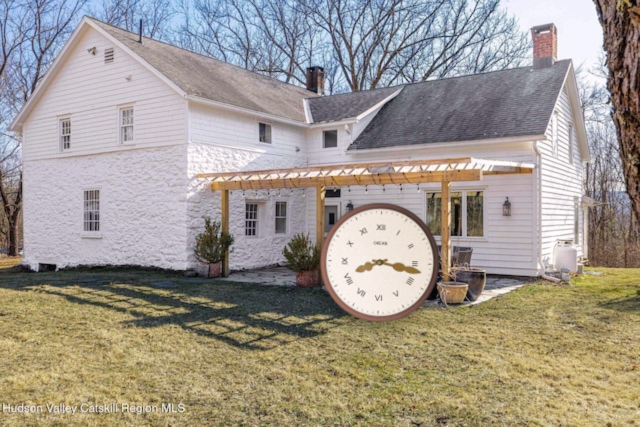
8:17
